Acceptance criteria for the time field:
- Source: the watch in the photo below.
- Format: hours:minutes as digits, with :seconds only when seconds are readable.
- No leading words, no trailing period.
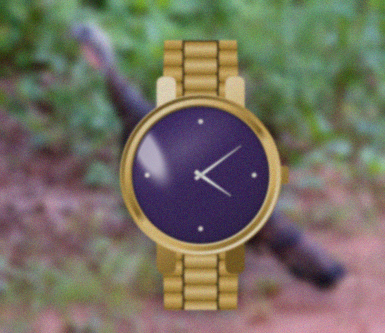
4:09
